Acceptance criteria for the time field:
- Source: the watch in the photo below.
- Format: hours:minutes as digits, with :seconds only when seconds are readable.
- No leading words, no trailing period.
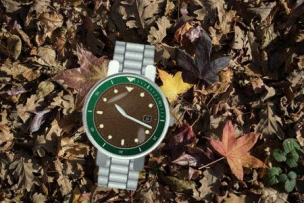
10:18
